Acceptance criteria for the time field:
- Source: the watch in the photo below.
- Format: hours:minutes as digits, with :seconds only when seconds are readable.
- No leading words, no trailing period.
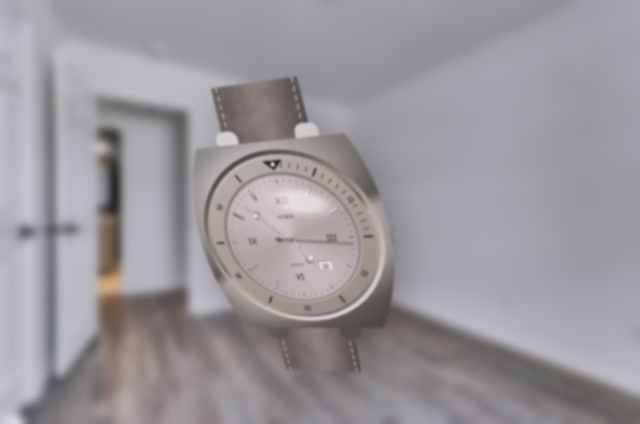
4:52:16
